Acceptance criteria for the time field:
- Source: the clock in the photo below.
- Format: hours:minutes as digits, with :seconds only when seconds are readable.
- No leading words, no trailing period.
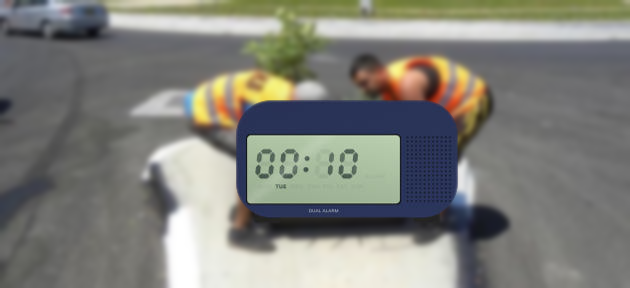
0:10
